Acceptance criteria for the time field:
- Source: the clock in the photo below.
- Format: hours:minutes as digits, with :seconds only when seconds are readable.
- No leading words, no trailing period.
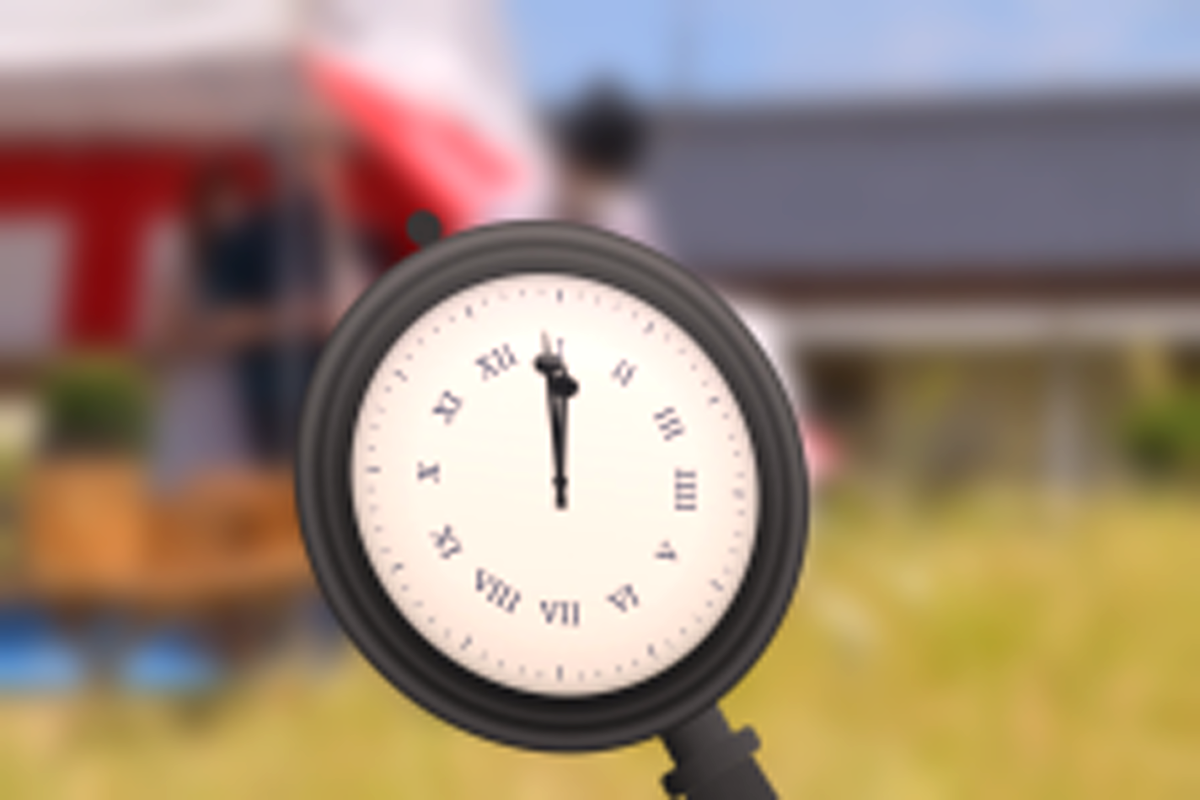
1:04
